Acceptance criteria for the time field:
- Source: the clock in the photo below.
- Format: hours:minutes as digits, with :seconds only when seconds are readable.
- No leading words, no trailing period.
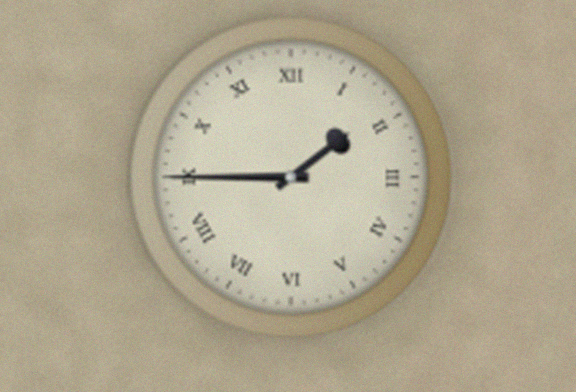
1:45
